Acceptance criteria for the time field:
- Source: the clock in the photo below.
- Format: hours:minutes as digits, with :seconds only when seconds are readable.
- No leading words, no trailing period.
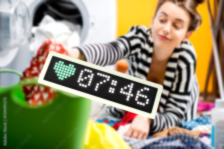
7:46
